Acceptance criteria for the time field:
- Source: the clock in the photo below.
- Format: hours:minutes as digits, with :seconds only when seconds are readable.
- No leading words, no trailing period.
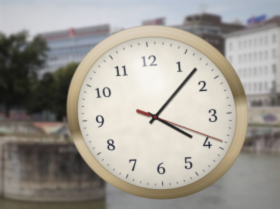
4:07:19
